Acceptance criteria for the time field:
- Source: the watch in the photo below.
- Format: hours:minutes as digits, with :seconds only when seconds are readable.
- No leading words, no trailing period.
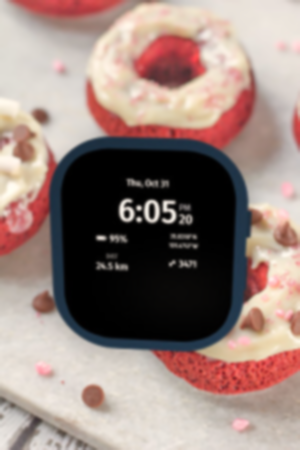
6:05
